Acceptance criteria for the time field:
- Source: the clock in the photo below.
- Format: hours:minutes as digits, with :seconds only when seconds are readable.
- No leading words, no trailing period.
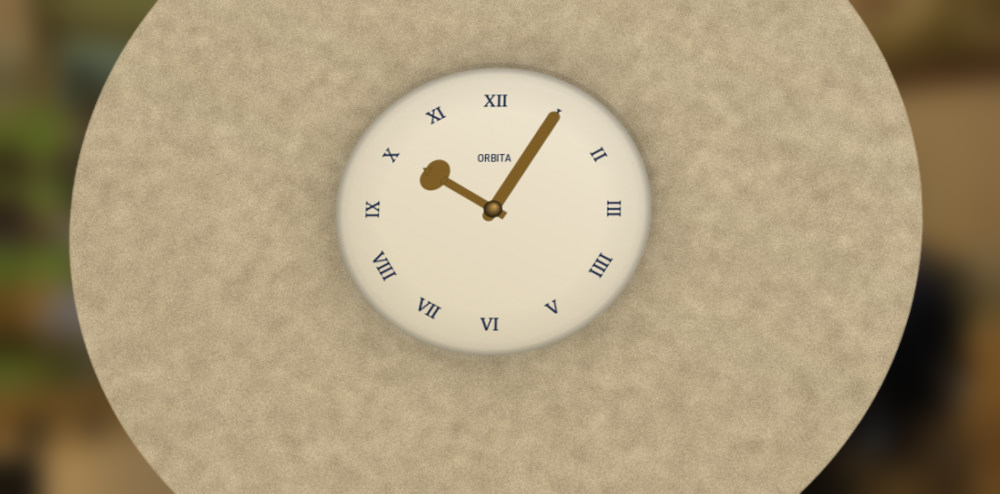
10:05
